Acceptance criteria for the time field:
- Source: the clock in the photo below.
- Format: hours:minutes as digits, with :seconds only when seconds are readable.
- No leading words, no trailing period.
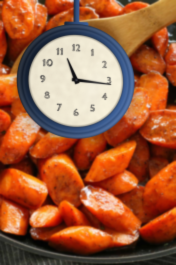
11:16
